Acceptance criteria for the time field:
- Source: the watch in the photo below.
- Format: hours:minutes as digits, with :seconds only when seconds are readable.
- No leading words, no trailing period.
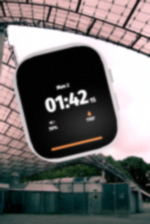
1:42
